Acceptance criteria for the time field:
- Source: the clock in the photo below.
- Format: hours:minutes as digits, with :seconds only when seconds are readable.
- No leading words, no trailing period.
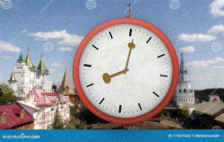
8:01
